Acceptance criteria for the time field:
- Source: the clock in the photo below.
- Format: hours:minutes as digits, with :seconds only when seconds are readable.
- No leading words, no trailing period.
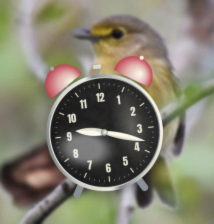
9:18
